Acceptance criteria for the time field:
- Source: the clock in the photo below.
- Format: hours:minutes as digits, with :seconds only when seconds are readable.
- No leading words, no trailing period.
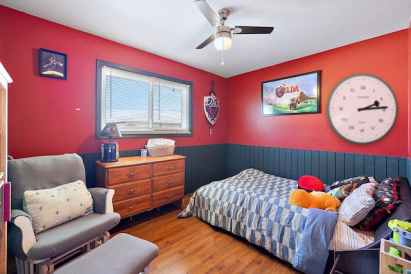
2:14
